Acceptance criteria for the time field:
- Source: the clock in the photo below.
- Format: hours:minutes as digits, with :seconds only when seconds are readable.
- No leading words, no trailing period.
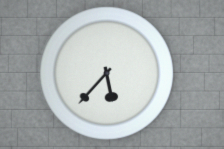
5:37
